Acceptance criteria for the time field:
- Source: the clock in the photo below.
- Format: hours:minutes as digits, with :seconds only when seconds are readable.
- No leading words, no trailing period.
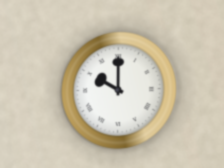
10:00
